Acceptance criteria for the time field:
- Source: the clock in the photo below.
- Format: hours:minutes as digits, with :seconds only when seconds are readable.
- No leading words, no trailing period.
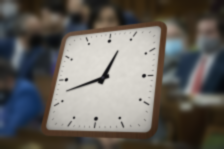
12:42
